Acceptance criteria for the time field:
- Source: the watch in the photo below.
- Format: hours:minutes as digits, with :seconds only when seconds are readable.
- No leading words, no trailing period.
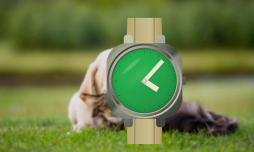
4:07
